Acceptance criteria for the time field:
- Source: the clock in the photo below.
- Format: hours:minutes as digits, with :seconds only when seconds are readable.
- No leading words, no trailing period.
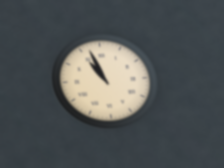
10:57
